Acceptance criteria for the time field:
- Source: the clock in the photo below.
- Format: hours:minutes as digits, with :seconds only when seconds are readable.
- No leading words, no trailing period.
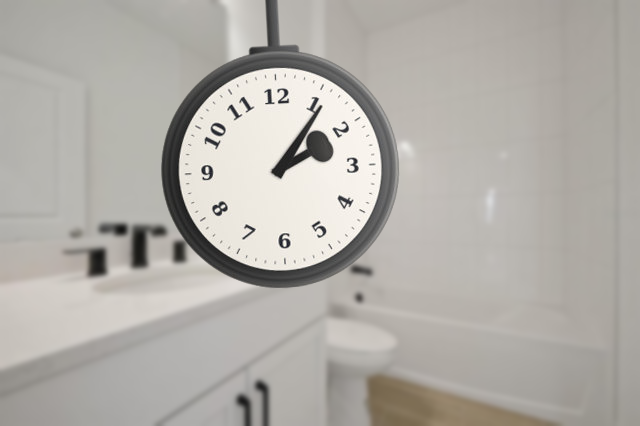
2:06
